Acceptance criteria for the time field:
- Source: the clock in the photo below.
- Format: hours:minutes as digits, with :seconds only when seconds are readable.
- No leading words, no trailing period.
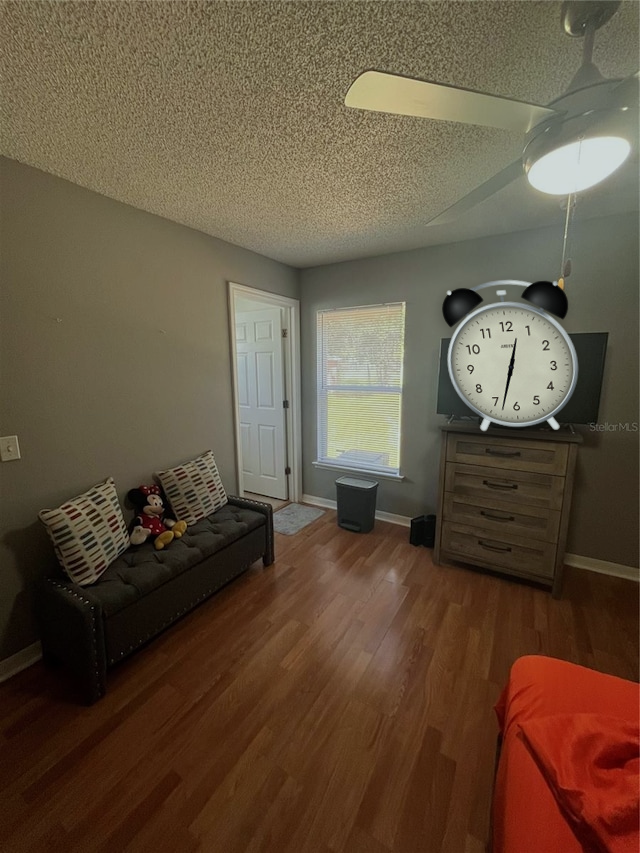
12:33
